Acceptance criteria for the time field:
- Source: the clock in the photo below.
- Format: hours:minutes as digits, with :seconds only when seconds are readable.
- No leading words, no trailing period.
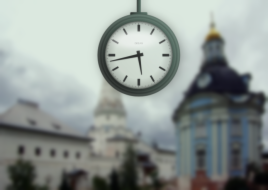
5:43
